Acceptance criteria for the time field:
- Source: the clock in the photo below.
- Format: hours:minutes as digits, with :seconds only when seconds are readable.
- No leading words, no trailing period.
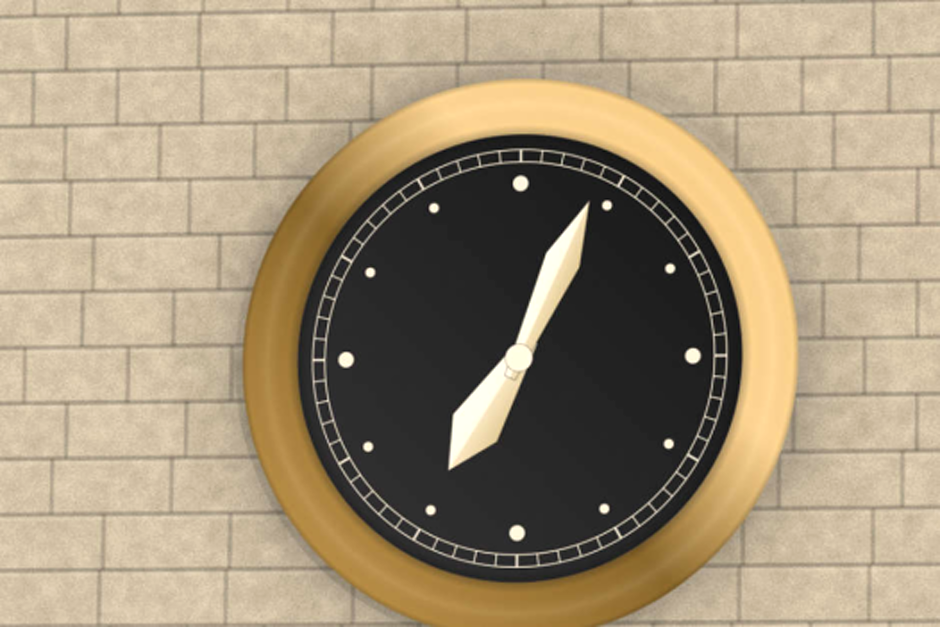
7:04
